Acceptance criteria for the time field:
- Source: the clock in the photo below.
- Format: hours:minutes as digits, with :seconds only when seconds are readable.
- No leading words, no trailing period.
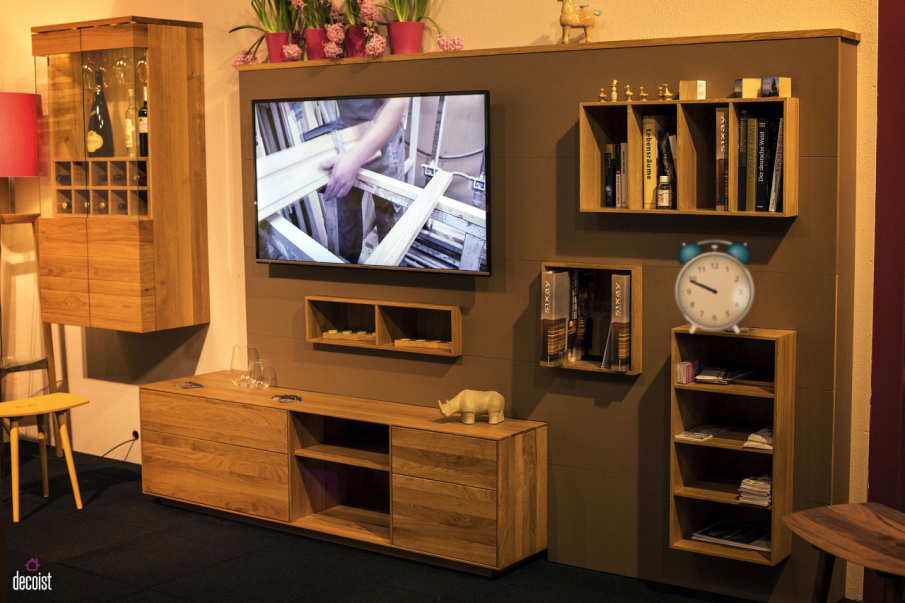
9:49
